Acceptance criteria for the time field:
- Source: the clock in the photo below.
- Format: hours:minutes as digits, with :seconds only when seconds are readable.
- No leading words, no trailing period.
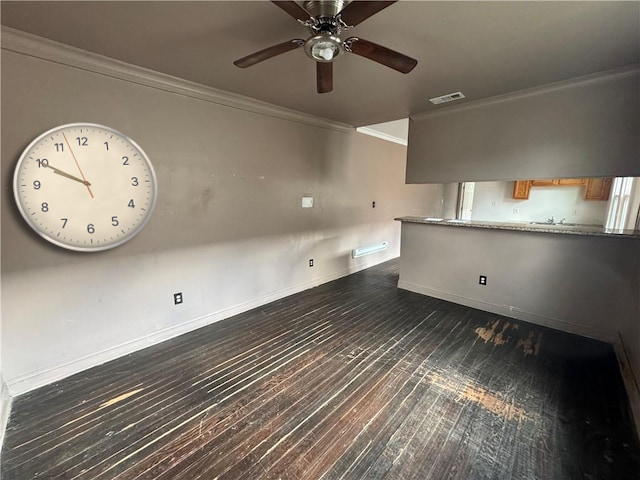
9:49:57
